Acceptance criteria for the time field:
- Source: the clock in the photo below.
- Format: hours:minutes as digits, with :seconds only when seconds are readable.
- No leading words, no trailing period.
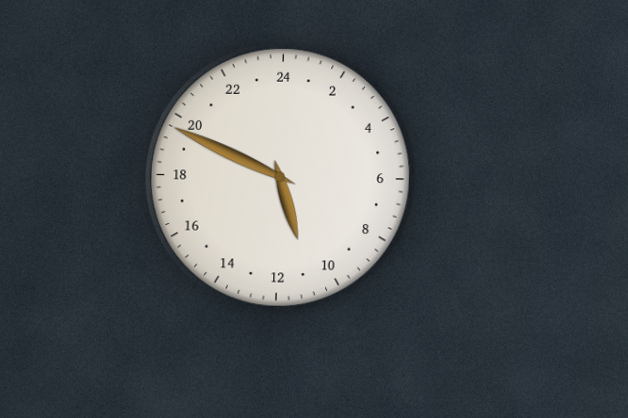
10:49
